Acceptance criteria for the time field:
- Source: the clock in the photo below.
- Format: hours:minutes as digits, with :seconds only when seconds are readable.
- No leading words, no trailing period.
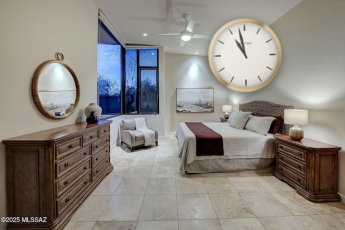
10:58
